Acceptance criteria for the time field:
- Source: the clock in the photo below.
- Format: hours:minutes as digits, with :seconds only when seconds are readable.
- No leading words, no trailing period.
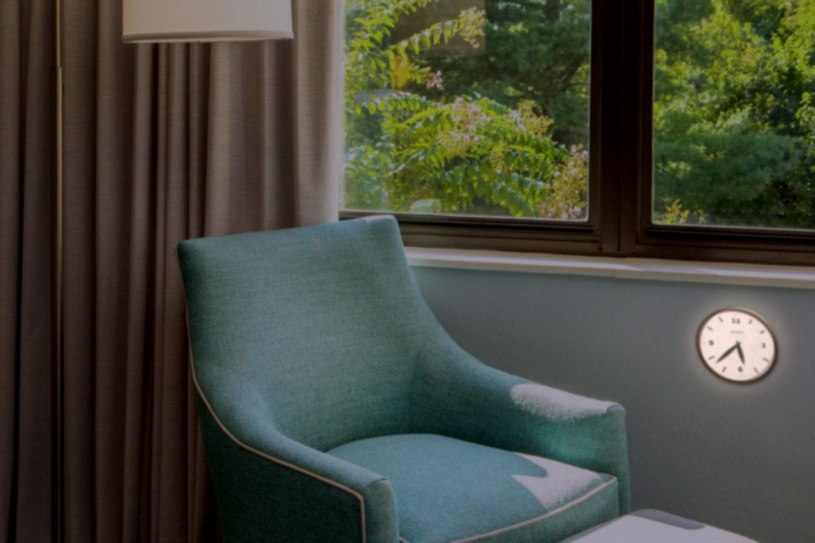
5:38
